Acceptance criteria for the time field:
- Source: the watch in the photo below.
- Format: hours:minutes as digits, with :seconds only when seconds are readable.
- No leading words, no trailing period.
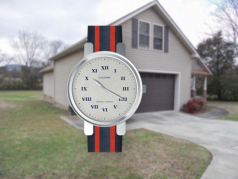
10:20
